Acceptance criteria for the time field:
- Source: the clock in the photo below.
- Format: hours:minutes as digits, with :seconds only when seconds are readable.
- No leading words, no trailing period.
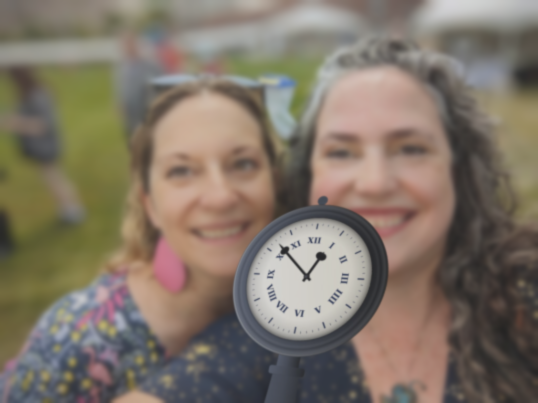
12:52
